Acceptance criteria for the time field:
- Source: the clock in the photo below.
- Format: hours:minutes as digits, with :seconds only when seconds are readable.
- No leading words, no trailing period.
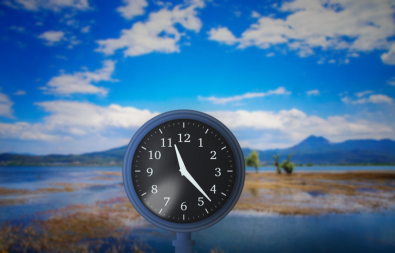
11:23
